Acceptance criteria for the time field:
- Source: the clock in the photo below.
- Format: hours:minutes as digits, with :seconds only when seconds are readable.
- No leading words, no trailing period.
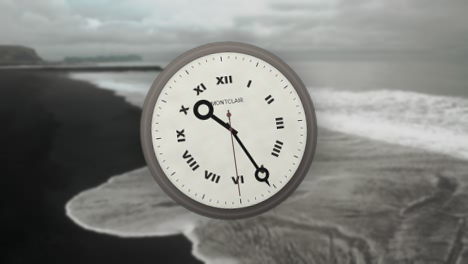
10:25:30
